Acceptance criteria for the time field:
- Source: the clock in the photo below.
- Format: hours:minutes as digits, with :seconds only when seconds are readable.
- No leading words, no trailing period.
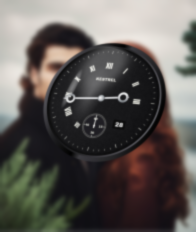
2:44
